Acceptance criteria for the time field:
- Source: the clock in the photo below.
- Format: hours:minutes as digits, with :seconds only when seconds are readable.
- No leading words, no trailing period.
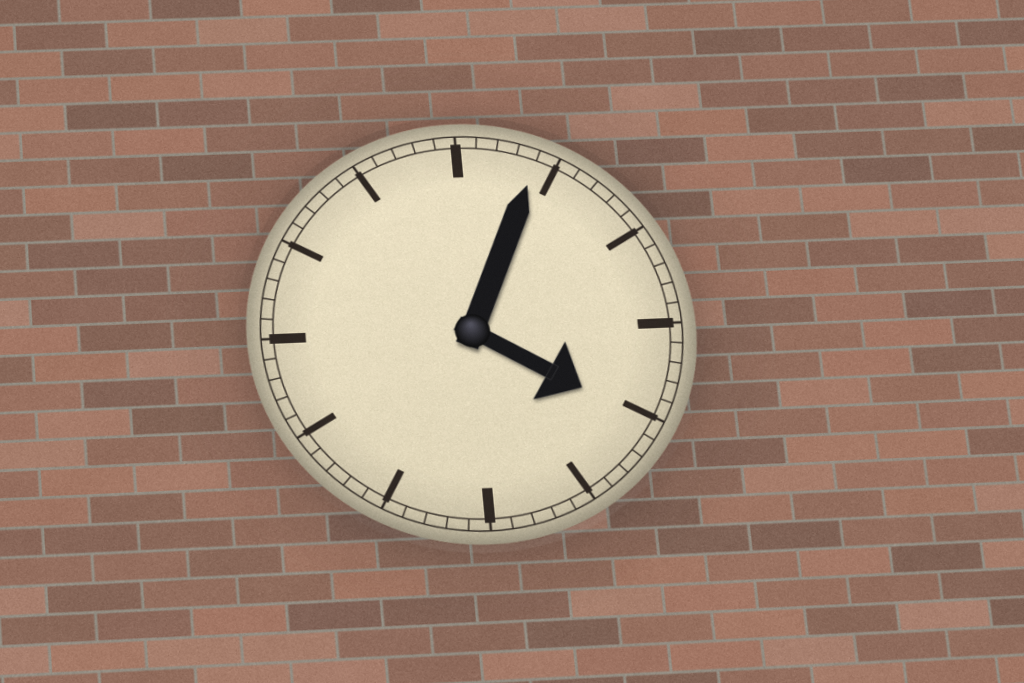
4:04
